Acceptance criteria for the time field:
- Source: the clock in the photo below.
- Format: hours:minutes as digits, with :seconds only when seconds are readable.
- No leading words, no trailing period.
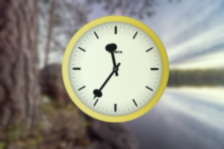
11:36
